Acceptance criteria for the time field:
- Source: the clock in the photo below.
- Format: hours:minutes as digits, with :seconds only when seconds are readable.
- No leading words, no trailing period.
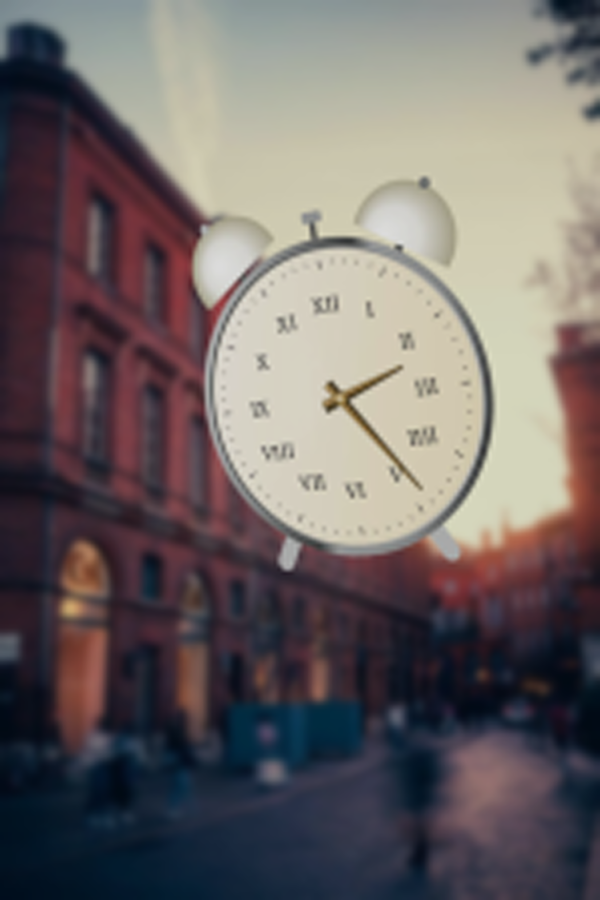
2:24
